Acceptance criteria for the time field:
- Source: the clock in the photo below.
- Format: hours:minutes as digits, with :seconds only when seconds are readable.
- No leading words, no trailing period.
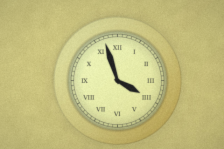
3:57
